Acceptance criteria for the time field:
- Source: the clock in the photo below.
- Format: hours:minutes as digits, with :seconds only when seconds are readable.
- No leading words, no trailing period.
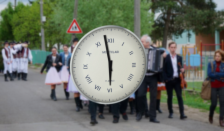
5:58
